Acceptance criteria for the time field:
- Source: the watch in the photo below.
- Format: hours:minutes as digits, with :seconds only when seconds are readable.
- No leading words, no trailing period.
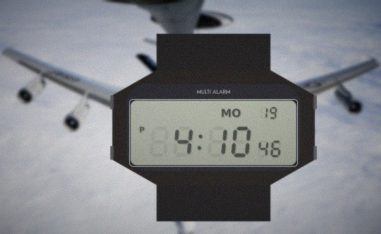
4:10:46
